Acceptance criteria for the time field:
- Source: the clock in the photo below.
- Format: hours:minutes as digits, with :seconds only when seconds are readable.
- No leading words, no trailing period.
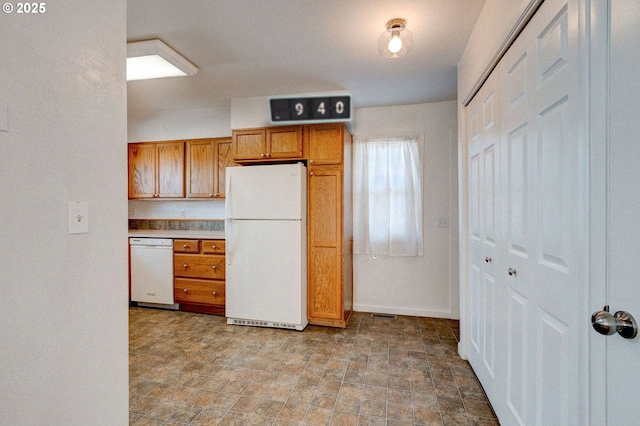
9:40
